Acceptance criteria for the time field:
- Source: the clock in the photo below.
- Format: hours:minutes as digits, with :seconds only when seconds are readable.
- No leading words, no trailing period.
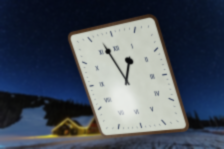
12:57
